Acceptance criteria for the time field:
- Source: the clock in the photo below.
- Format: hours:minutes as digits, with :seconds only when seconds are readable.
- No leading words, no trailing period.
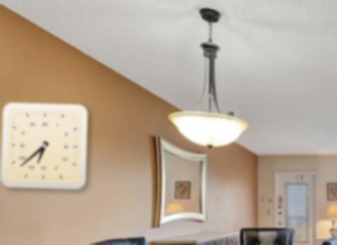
6:38
